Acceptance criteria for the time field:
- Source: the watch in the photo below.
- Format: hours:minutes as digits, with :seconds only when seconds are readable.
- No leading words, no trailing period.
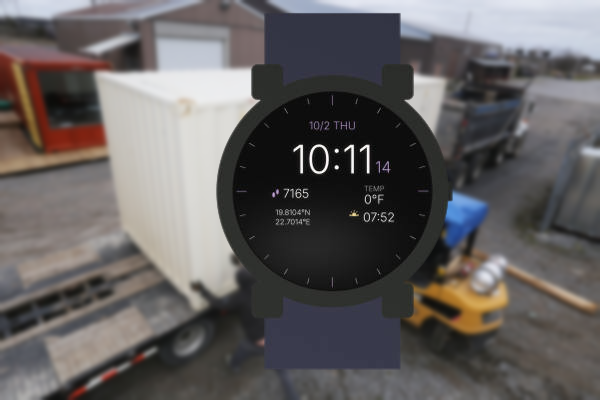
10:11:14
